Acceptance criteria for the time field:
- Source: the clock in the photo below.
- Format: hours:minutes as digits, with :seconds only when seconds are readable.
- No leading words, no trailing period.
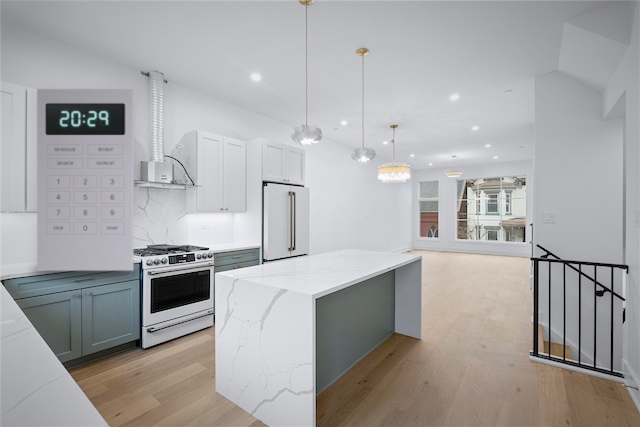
20:29
